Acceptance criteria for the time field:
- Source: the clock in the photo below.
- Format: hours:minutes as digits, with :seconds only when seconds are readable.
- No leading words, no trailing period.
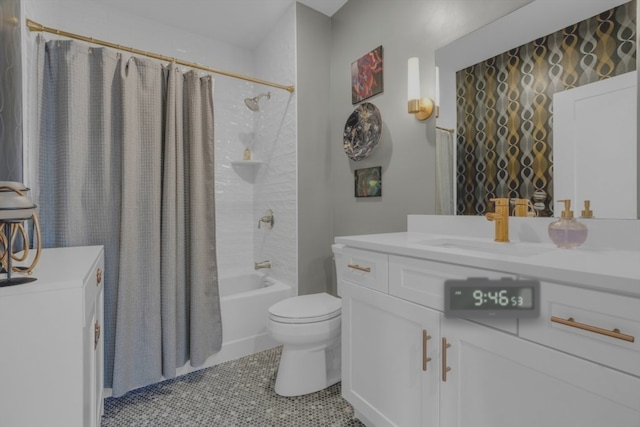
9:46
